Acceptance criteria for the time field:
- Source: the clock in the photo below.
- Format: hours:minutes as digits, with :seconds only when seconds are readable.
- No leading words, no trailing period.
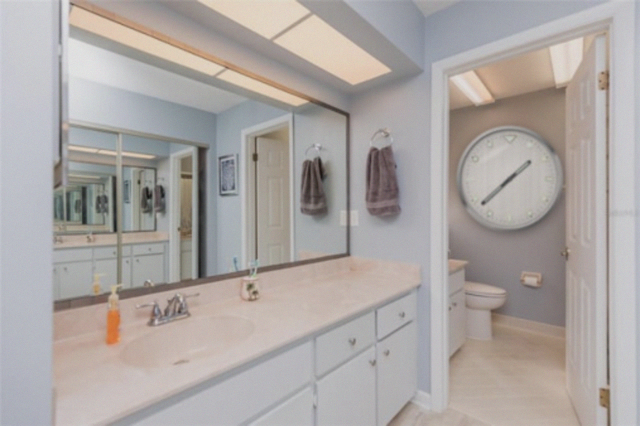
1:38
